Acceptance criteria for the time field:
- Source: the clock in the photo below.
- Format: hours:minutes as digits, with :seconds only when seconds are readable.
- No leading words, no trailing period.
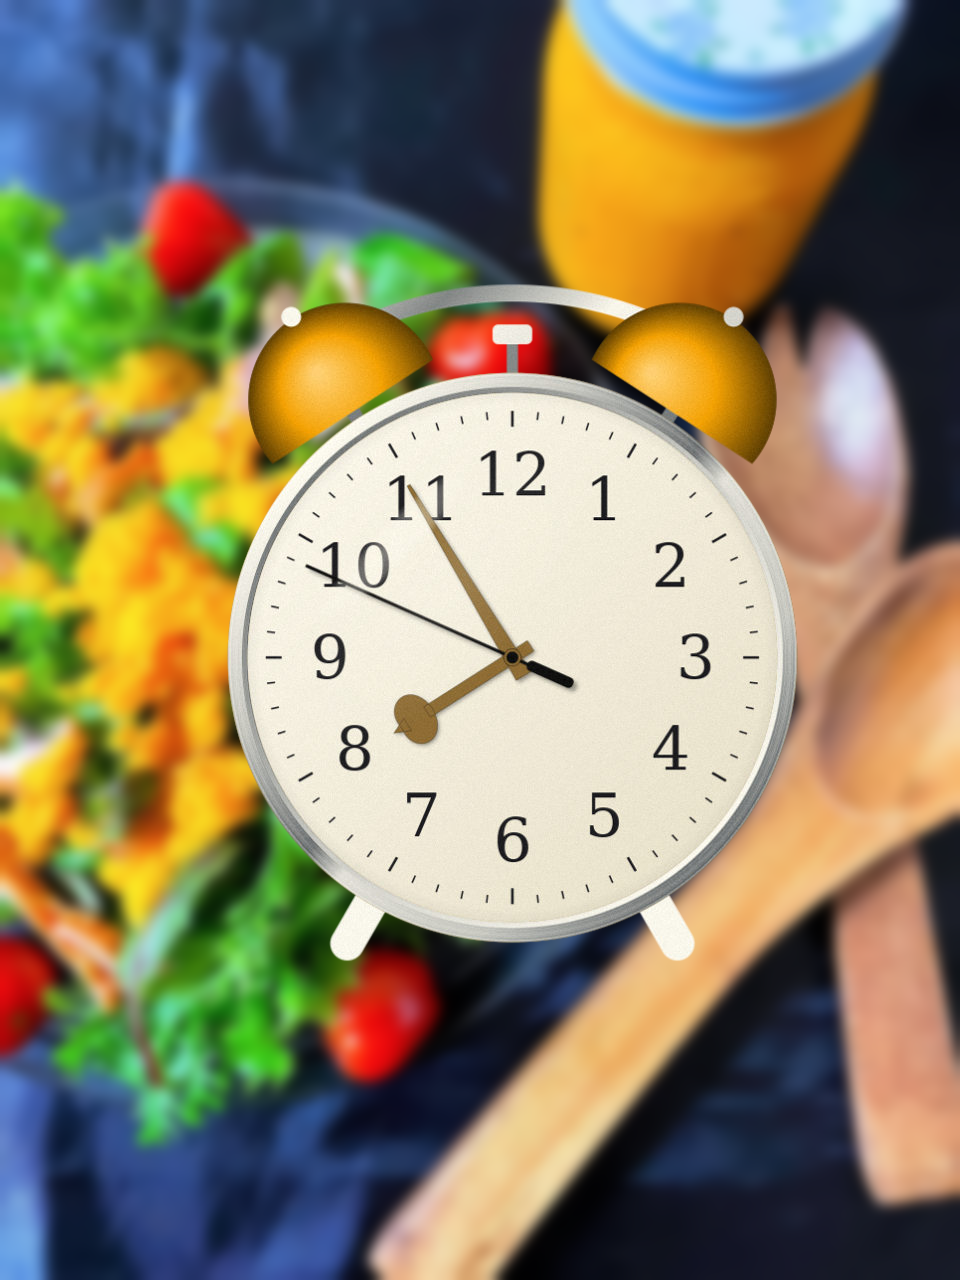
7:54:49
